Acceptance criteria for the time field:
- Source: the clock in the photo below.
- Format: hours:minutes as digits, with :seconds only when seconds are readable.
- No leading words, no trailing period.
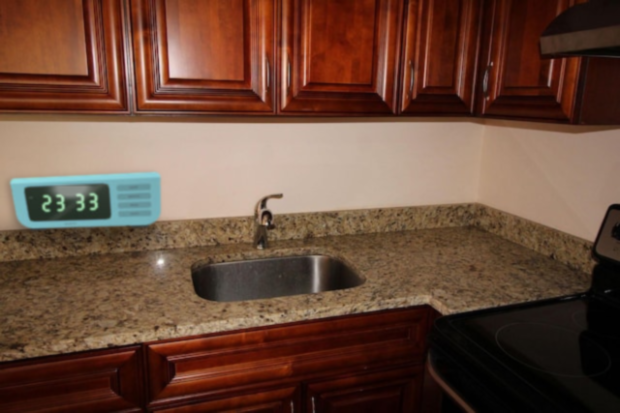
23:33
